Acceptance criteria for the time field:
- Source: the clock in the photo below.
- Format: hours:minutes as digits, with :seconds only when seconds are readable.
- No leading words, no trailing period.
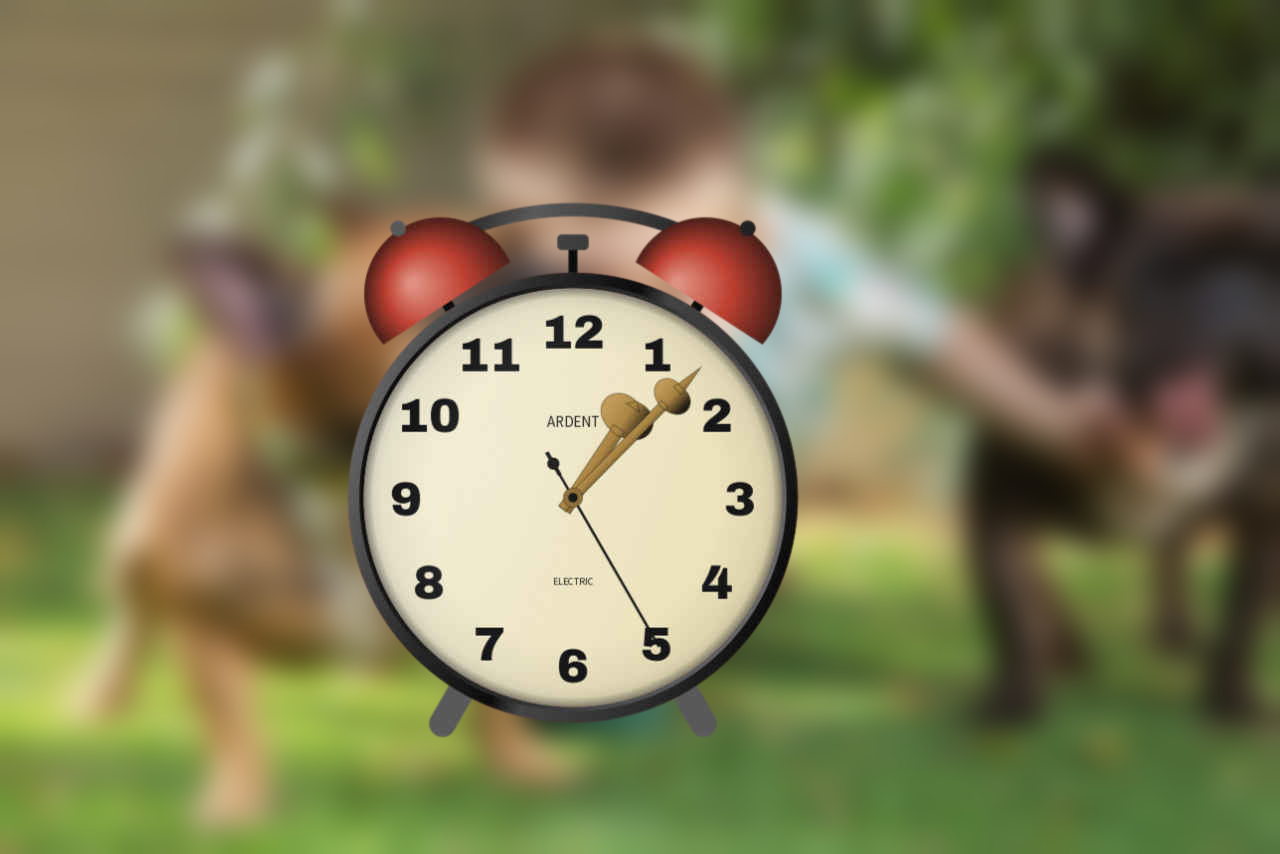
1:07:25
